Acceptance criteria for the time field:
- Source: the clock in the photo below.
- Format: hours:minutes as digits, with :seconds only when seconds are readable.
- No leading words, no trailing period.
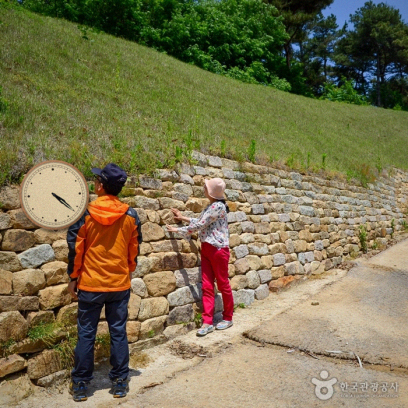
4:22
